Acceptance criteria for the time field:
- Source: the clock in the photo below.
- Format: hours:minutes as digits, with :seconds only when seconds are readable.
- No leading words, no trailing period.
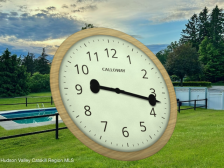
9:17
